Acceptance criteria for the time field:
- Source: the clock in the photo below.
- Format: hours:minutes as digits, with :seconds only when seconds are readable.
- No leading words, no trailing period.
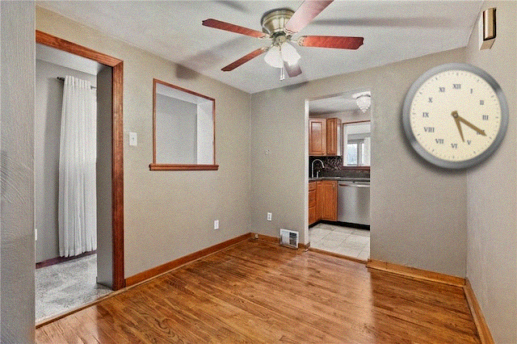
5:20
